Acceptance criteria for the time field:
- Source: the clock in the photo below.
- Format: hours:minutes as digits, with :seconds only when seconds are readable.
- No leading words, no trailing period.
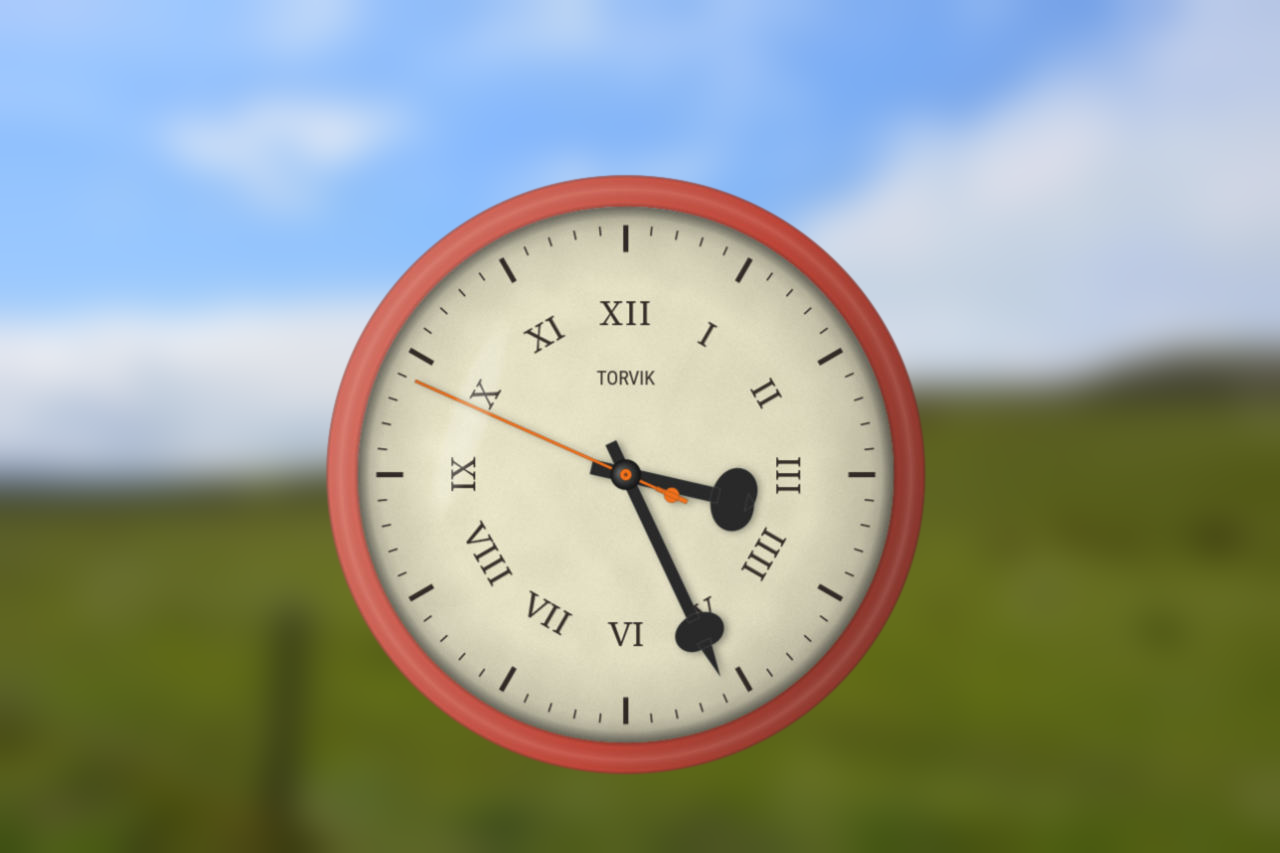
3:25:49
